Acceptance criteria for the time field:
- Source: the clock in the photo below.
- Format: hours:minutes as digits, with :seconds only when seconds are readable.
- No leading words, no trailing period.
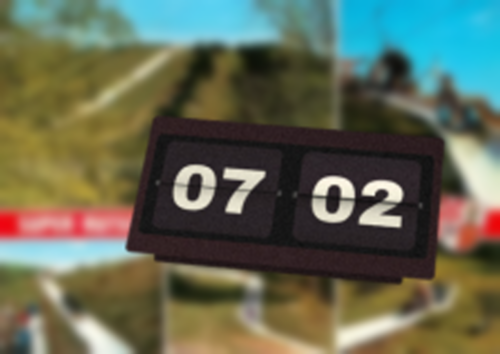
7:02
